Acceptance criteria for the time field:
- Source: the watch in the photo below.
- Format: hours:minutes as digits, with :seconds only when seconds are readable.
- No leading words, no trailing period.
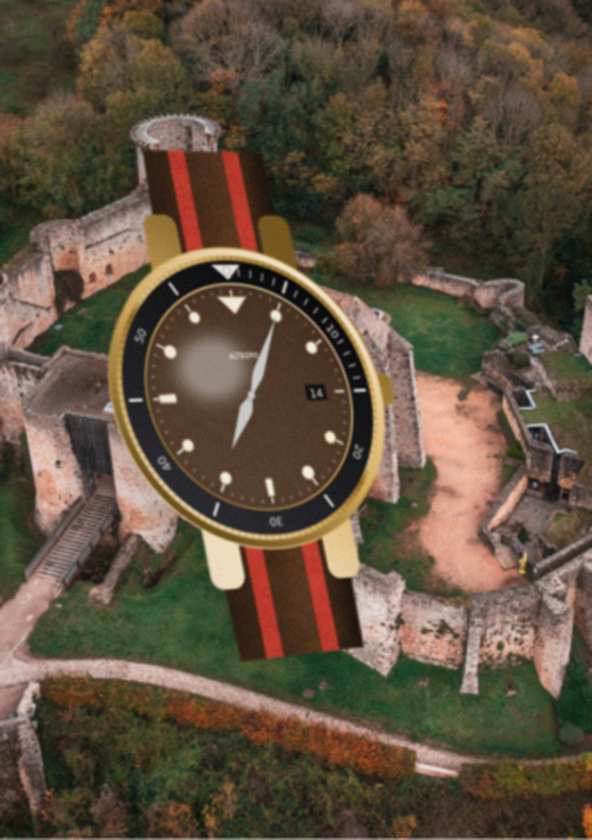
7:05
